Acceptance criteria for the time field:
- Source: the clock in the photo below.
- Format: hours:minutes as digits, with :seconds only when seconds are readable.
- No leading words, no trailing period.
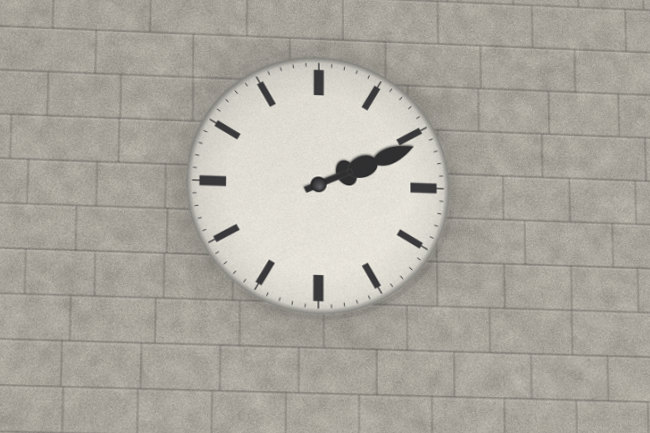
2:11
